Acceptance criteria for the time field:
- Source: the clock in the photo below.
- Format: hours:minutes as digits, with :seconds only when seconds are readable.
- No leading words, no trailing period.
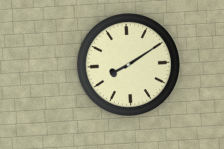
8:10
